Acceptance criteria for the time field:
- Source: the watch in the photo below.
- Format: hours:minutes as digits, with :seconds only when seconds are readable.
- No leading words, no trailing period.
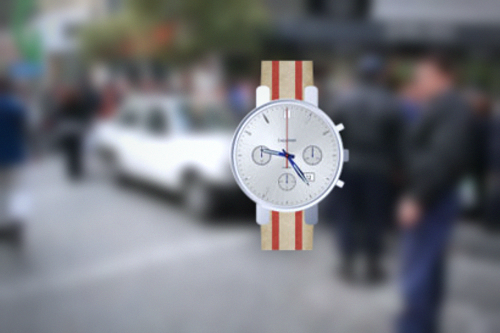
9:24
